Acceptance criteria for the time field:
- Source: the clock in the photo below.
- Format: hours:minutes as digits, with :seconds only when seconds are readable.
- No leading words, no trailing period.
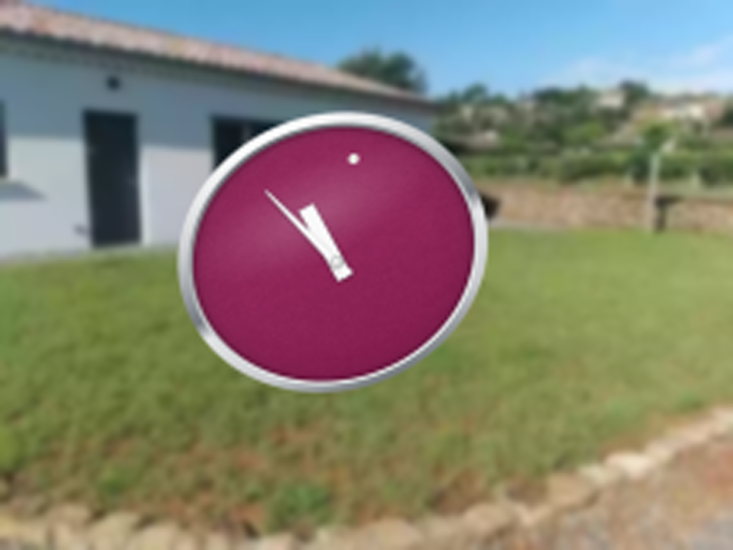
10:52
